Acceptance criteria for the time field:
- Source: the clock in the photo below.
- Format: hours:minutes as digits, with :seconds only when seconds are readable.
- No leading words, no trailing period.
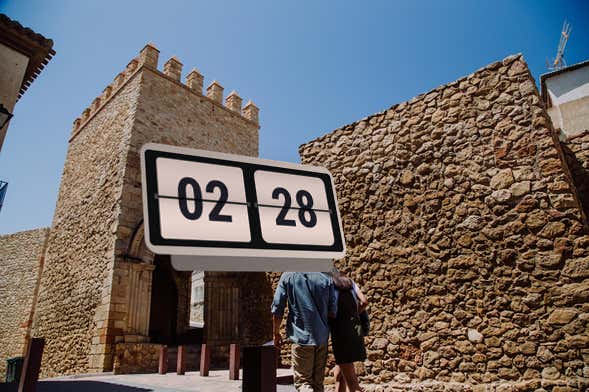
2:28
